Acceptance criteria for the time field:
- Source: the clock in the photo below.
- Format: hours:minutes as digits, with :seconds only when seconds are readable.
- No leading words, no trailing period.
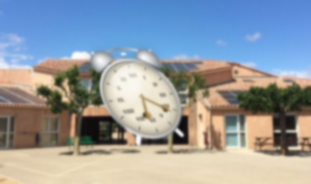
6:21
